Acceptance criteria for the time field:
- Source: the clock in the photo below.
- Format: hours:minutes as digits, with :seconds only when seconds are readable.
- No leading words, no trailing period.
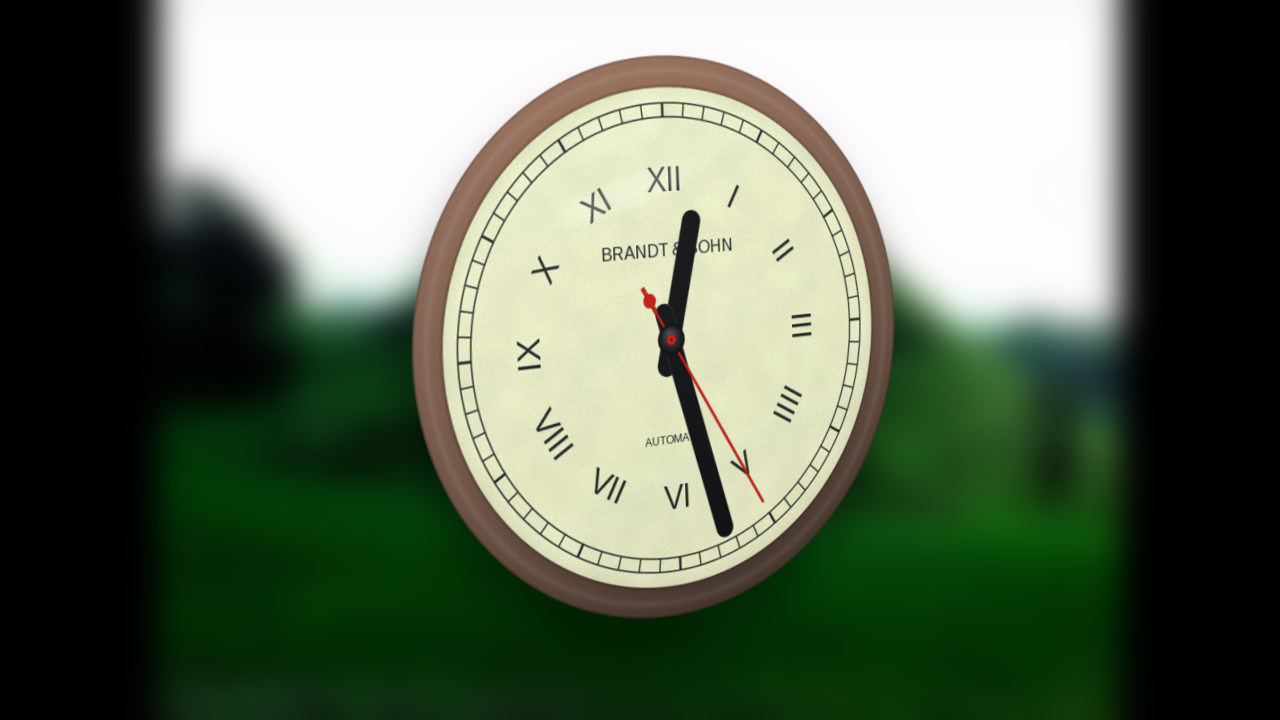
12:27:25
